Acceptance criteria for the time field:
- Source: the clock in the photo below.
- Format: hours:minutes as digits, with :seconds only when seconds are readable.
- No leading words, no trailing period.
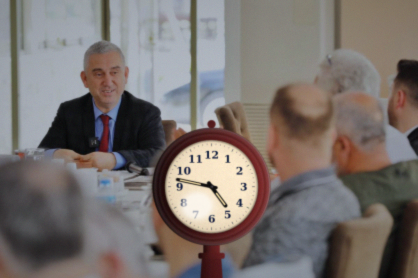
4:47
